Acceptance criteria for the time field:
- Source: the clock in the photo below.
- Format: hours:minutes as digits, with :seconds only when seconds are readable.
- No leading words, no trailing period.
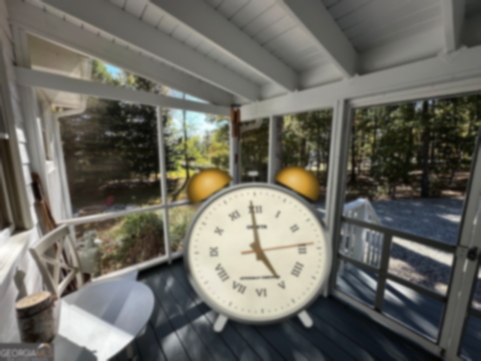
4:59:14
